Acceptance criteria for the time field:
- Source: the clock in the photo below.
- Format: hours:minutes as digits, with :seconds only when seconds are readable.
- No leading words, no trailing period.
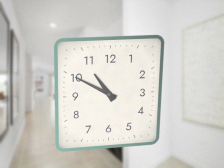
10:50
